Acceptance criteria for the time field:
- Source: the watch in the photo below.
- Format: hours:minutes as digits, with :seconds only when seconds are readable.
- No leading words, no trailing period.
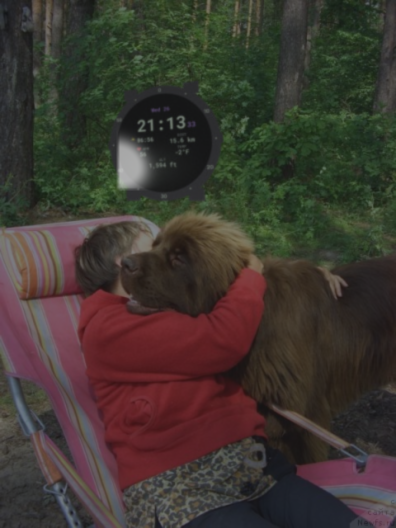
21:13
